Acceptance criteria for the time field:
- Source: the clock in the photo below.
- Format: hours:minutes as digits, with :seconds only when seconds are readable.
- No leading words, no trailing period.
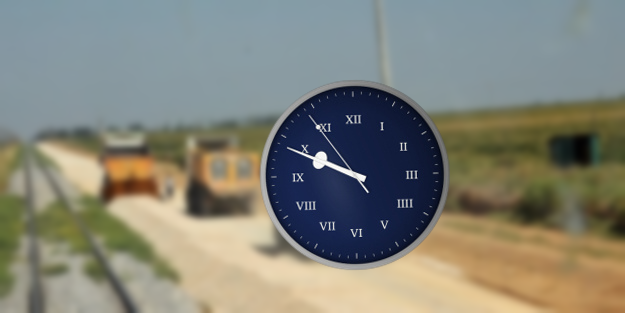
9:48:54
